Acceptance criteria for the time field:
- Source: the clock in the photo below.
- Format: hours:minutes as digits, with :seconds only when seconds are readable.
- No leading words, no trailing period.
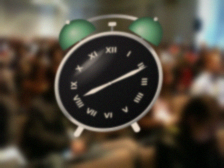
8:11
